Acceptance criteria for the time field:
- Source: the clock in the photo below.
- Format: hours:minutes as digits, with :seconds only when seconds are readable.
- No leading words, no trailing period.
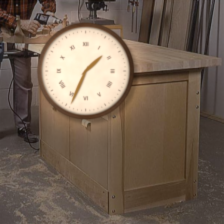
1:34
